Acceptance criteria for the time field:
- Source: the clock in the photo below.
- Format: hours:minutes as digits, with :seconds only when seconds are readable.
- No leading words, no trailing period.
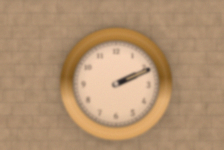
2:11
